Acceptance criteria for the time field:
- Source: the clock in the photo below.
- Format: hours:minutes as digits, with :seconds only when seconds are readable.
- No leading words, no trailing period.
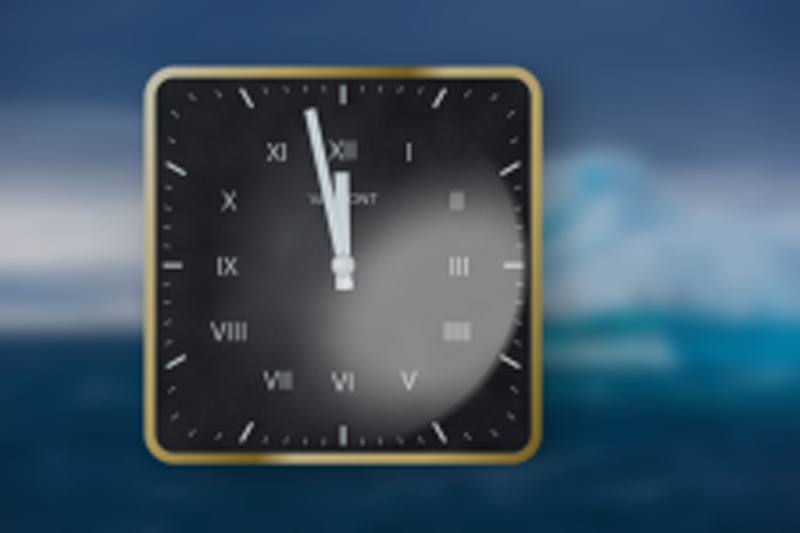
11:58
